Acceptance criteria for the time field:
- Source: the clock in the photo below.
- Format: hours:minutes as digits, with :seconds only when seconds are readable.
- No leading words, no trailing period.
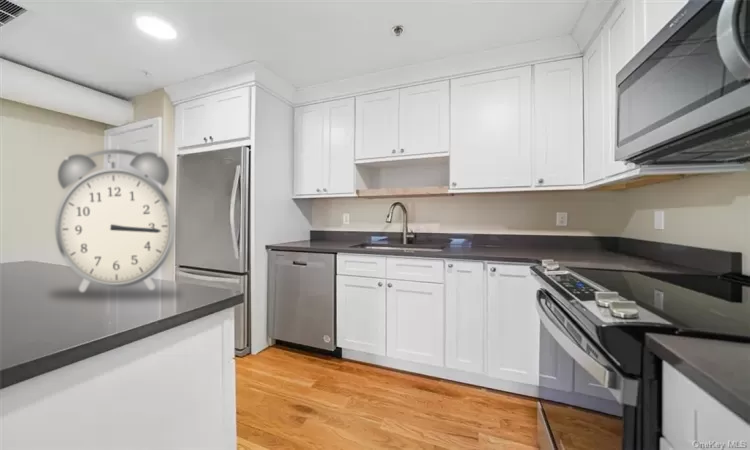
3:16
